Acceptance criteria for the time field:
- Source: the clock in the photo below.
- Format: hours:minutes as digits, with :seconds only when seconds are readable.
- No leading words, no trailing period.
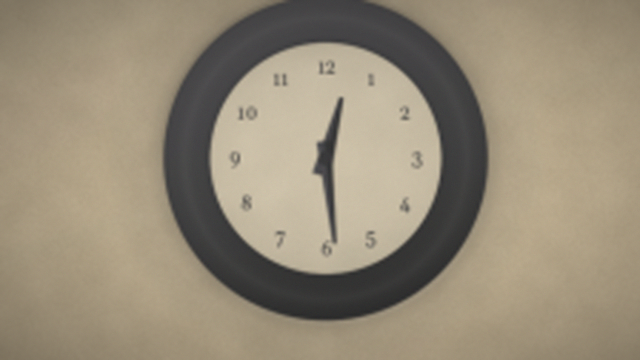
12:29
